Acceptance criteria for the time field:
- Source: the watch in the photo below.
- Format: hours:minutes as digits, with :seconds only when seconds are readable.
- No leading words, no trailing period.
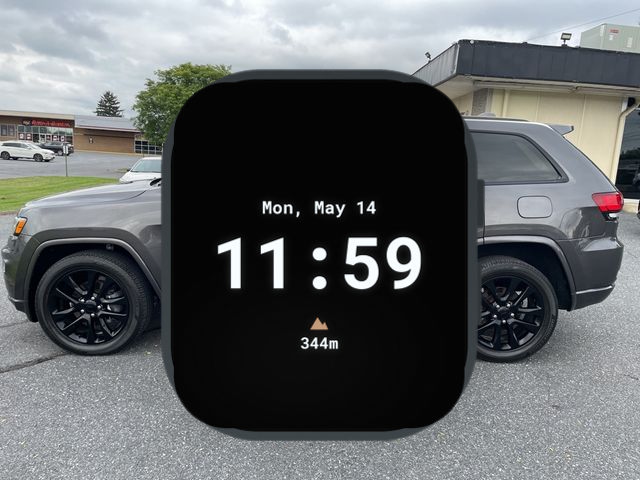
11:59
